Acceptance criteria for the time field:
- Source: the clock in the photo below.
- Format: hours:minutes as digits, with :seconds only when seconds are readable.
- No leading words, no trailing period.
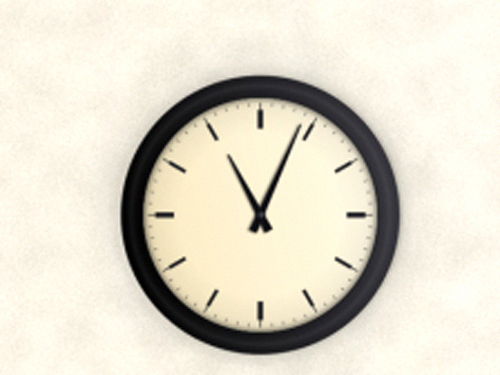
11:04
